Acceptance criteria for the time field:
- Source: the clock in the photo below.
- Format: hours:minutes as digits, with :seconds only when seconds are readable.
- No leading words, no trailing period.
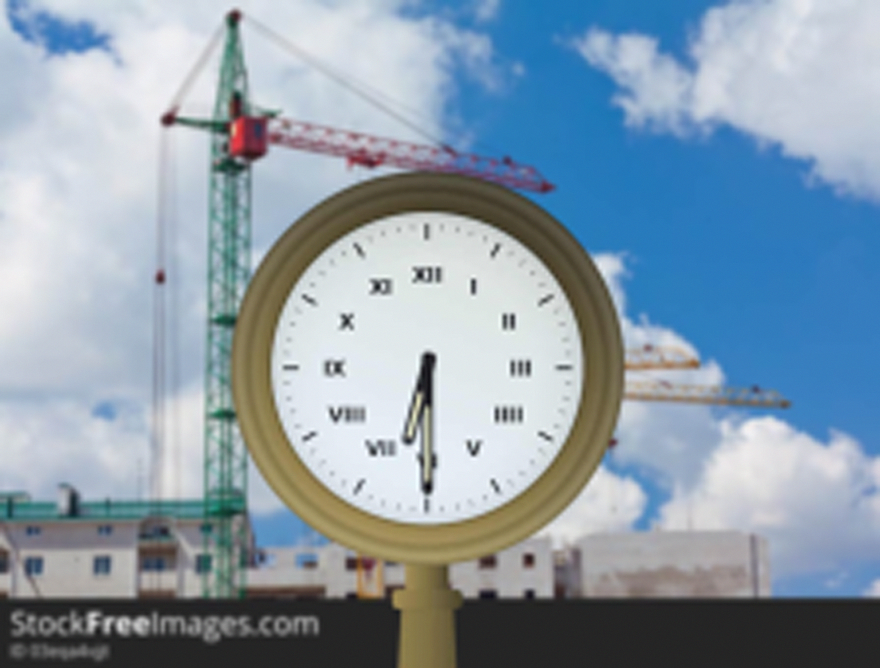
6:30
